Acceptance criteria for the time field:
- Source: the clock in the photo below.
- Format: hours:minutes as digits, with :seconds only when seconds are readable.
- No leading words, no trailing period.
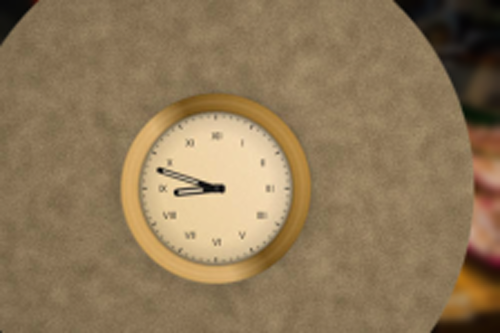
8:48
